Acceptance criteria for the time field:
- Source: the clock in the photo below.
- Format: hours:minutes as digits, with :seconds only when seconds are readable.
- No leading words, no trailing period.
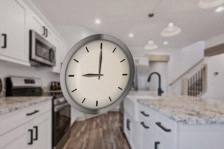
9:00
